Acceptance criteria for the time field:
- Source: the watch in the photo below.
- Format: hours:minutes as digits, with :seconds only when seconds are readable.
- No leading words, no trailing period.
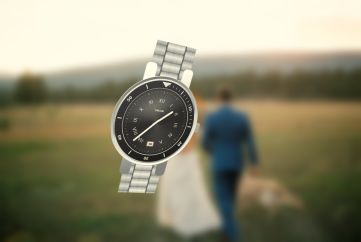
1:37
